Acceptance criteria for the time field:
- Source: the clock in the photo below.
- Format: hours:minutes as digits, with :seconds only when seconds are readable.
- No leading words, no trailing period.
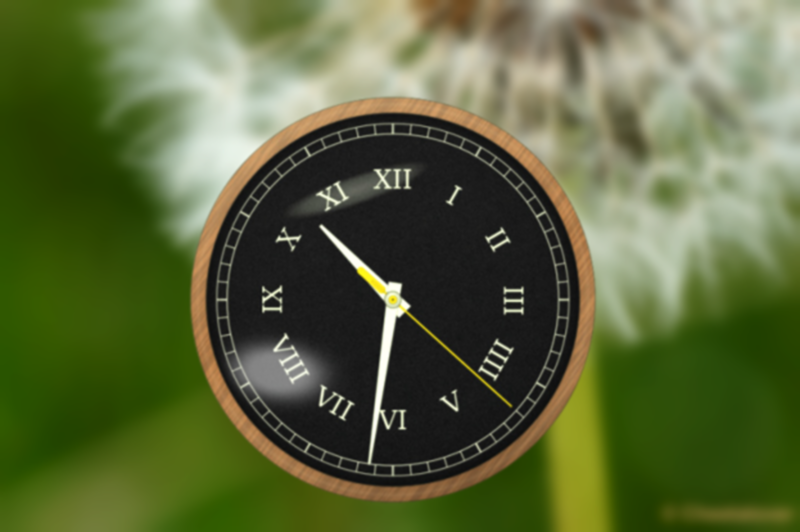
10:31:22
